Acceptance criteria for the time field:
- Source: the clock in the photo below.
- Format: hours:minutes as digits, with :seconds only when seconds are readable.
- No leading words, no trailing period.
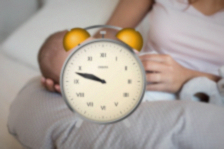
9:48
